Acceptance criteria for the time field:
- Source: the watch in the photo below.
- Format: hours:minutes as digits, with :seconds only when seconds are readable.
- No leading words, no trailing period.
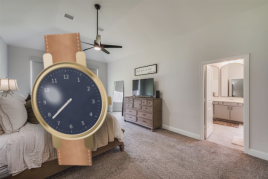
7:38
